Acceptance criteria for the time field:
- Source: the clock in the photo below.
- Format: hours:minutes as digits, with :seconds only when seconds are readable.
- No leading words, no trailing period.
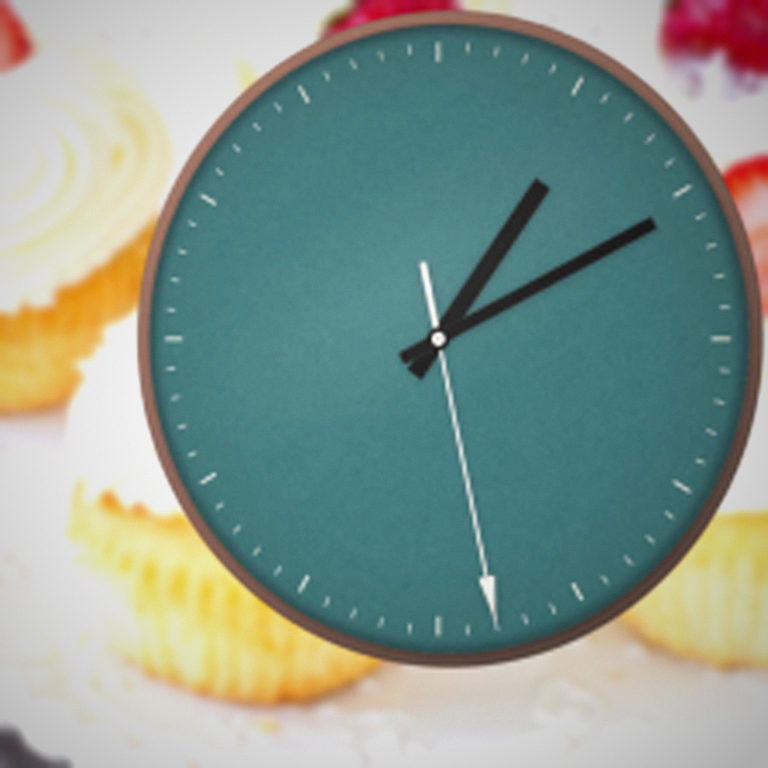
1:10:28
